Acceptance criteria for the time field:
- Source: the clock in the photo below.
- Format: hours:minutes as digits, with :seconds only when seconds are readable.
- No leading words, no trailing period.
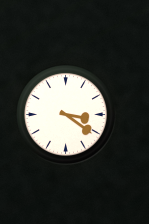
3:21
